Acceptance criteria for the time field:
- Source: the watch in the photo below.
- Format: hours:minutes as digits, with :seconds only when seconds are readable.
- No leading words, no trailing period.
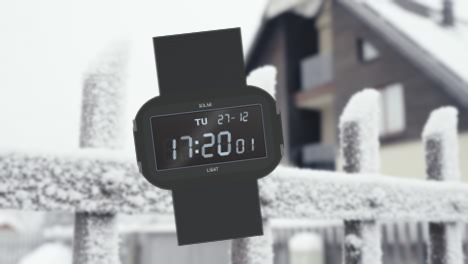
17:20:01
